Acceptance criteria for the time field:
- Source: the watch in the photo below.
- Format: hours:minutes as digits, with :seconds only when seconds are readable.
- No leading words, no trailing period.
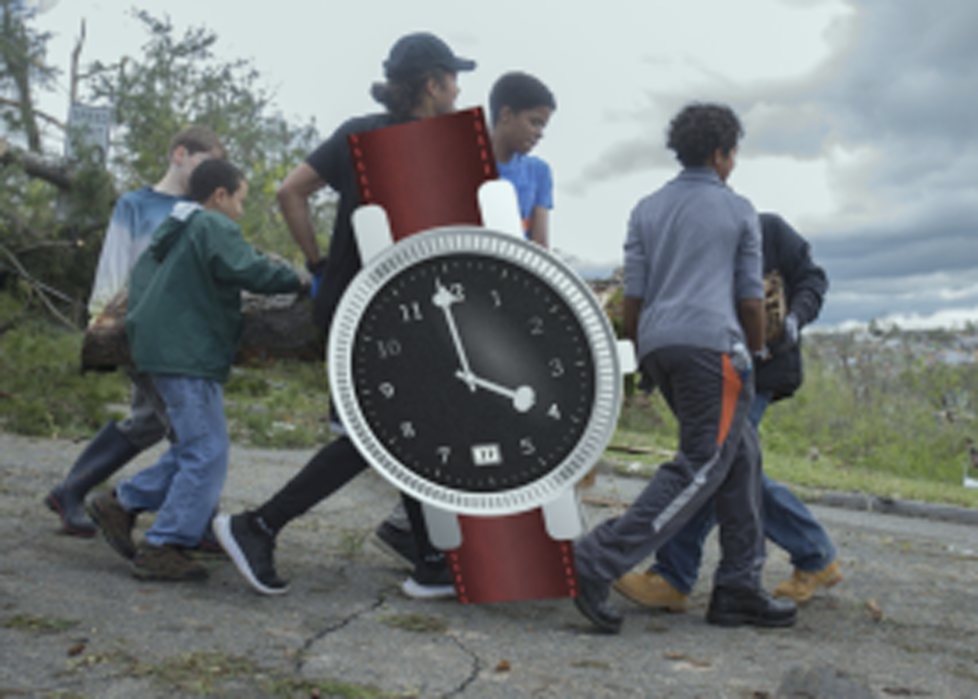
3:59
